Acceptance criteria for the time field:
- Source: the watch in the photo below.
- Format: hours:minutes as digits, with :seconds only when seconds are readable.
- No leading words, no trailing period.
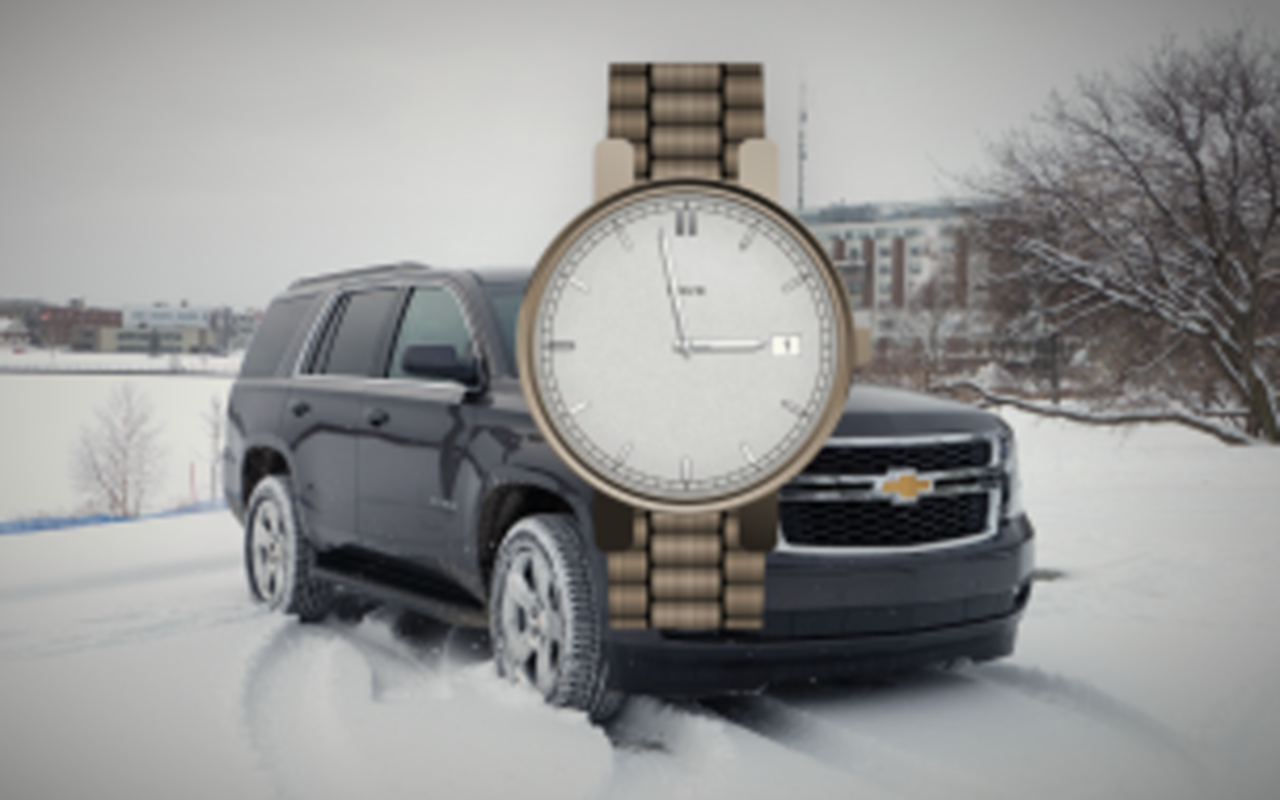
2:58
